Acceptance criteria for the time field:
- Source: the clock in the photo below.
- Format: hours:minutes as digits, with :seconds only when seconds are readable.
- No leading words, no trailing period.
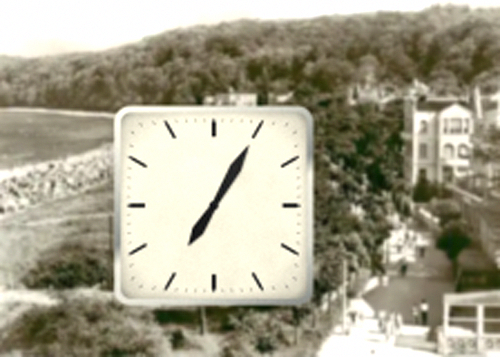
7:05
